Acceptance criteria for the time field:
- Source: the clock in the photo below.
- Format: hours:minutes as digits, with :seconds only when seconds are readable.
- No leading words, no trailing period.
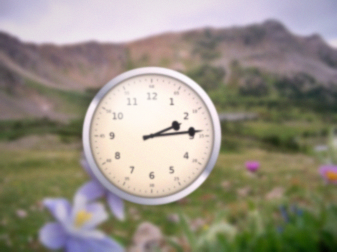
2:14
